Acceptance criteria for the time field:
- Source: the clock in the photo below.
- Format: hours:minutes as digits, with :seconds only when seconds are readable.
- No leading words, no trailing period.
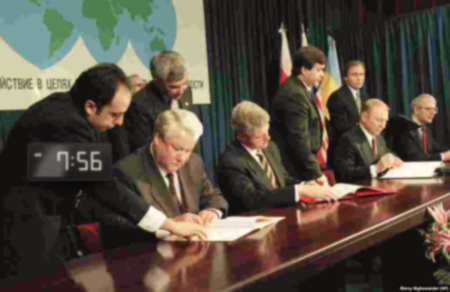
7:56
